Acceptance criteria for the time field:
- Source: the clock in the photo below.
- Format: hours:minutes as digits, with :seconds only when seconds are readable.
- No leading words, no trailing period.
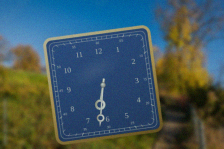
6:32
